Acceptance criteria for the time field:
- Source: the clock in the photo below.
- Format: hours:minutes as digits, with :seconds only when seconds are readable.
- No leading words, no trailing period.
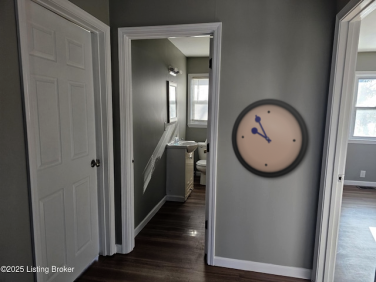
9:55
